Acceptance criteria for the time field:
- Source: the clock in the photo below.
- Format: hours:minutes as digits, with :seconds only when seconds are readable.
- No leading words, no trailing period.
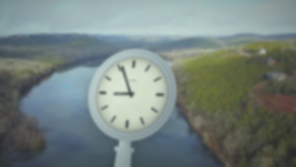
8:56
